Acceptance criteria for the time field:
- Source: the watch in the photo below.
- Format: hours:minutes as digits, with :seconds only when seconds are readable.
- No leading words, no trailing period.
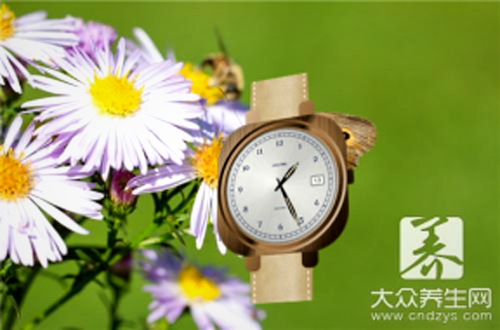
1:26
